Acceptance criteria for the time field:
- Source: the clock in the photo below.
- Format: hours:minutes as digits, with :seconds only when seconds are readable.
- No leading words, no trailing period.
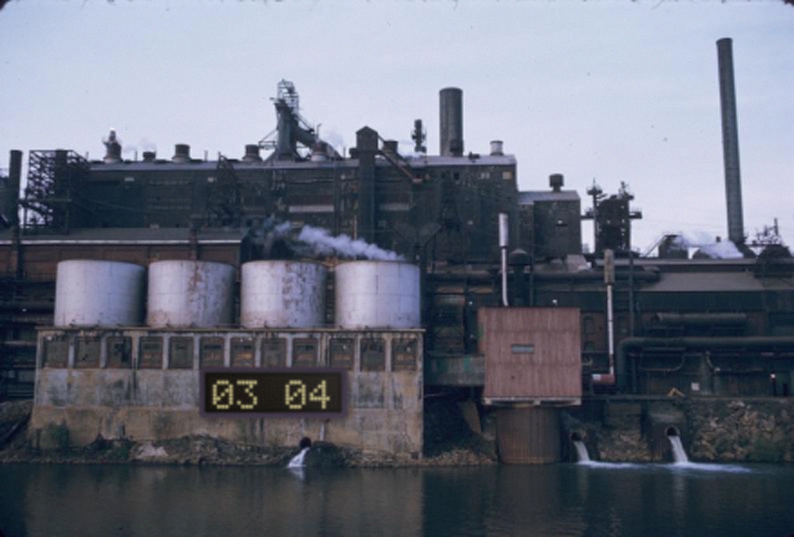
3:04
